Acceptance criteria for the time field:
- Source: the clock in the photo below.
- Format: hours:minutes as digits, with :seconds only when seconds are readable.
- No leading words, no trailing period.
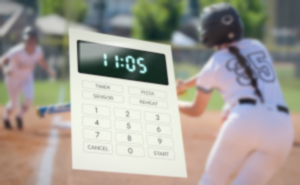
11:05
